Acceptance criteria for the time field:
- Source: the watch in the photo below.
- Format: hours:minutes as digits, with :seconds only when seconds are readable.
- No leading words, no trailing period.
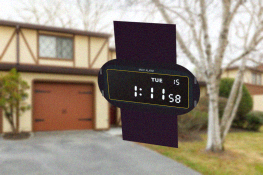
1:11:58
